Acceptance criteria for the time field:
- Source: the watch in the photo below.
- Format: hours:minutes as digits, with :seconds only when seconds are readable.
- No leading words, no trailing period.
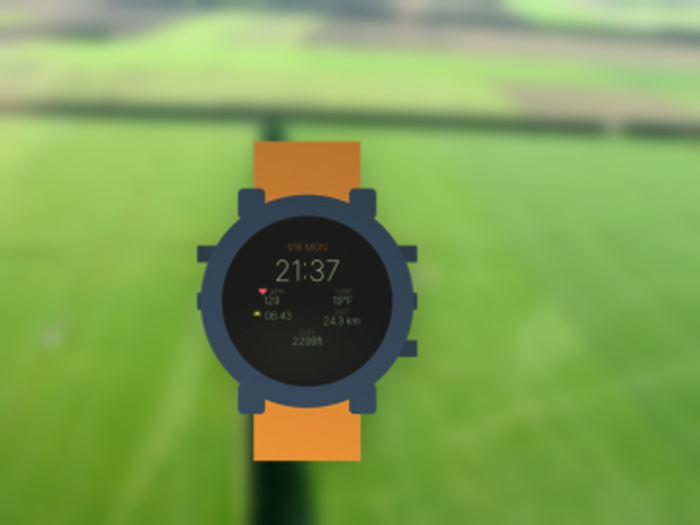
21:37
